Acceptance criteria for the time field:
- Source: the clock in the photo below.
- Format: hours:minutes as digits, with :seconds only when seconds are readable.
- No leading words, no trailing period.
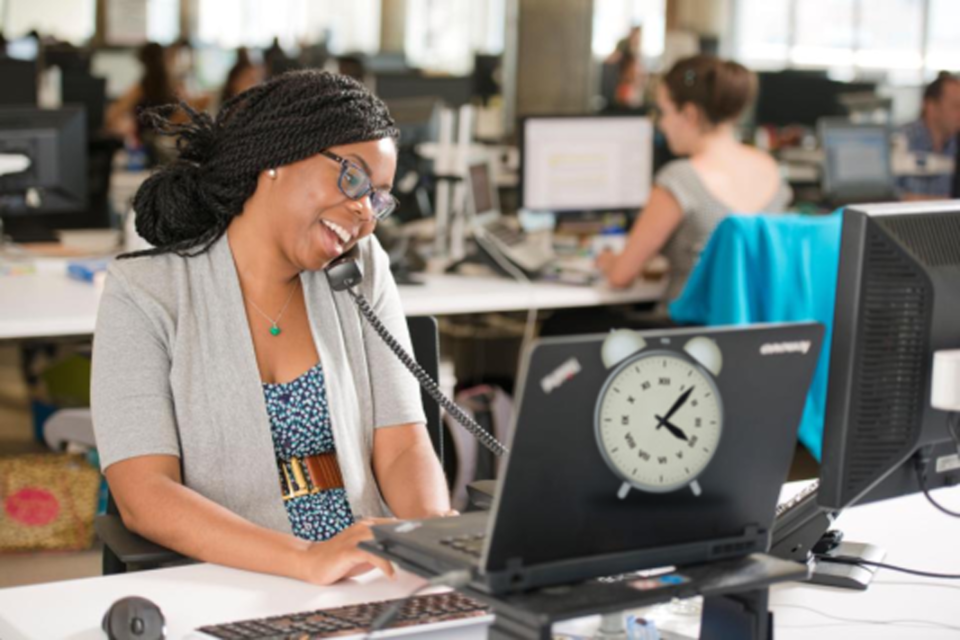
4:07
